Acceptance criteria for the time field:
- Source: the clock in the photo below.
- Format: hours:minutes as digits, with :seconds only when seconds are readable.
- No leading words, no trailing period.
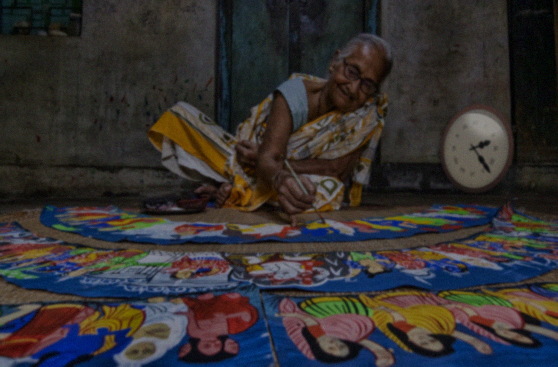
2:23
